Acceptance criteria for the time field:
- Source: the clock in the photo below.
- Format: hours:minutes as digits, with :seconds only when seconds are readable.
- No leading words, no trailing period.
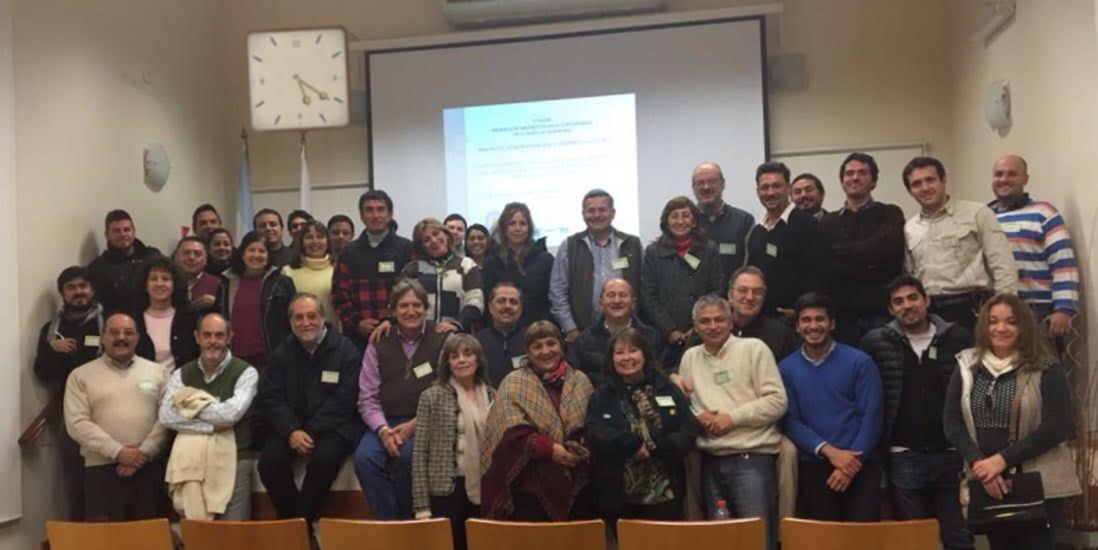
5:21
